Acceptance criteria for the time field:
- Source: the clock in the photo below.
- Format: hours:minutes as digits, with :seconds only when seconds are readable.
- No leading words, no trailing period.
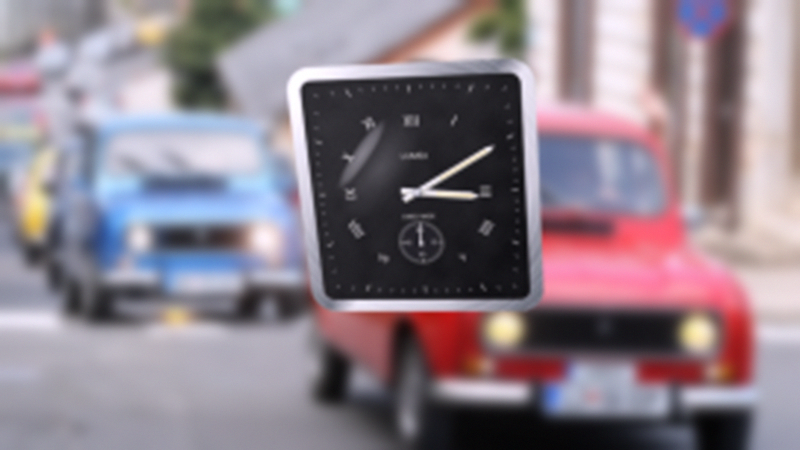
3:10
